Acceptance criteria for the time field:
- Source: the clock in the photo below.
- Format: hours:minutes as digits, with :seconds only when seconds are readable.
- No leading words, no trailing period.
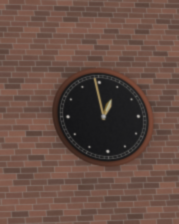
12:59
